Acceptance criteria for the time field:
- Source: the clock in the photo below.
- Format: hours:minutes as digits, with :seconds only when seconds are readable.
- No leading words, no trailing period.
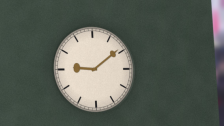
9:09
